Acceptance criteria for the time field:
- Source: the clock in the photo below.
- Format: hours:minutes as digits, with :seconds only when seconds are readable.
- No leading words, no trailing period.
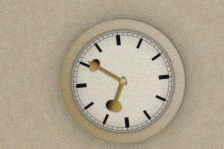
6:51
